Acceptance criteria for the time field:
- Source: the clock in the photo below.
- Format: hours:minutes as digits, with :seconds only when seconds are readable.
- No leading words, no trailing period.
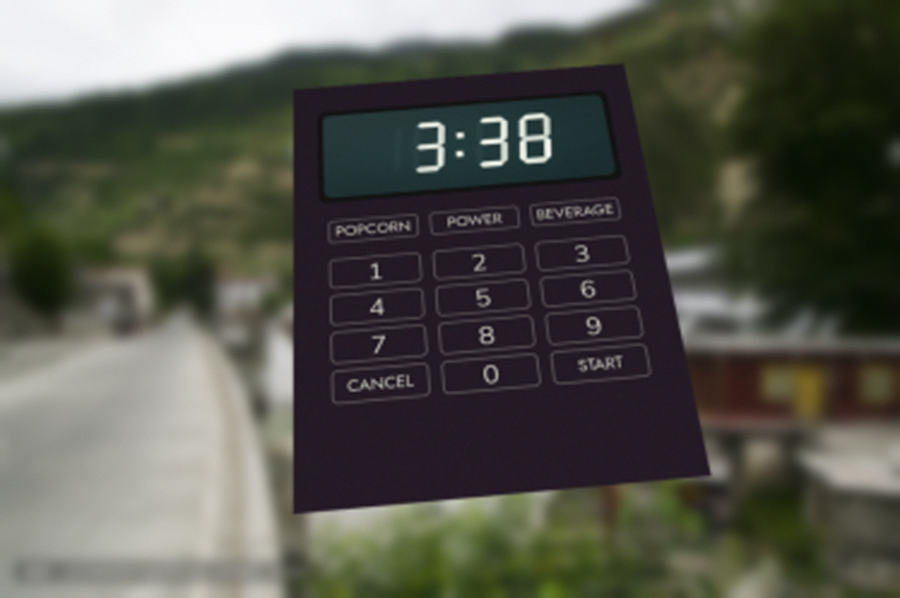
3:38
